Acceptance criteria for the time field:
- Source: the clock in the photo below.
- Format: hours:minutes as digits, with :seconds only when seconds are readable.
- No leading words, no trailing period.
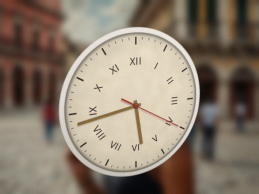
5:43:20
